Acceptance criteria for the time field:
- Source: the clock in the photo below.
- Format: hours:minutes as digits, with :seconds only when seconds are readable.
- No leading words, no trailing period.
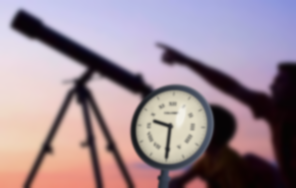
9:30
